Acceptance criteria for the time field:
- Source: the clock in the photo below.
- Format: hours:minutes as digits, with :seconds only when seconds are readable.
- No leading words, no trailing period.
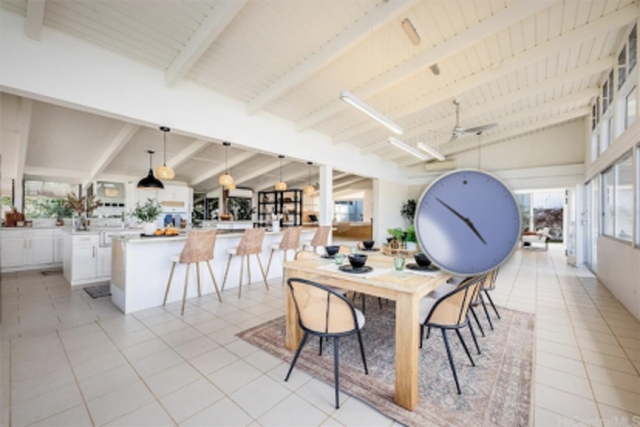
4:52
